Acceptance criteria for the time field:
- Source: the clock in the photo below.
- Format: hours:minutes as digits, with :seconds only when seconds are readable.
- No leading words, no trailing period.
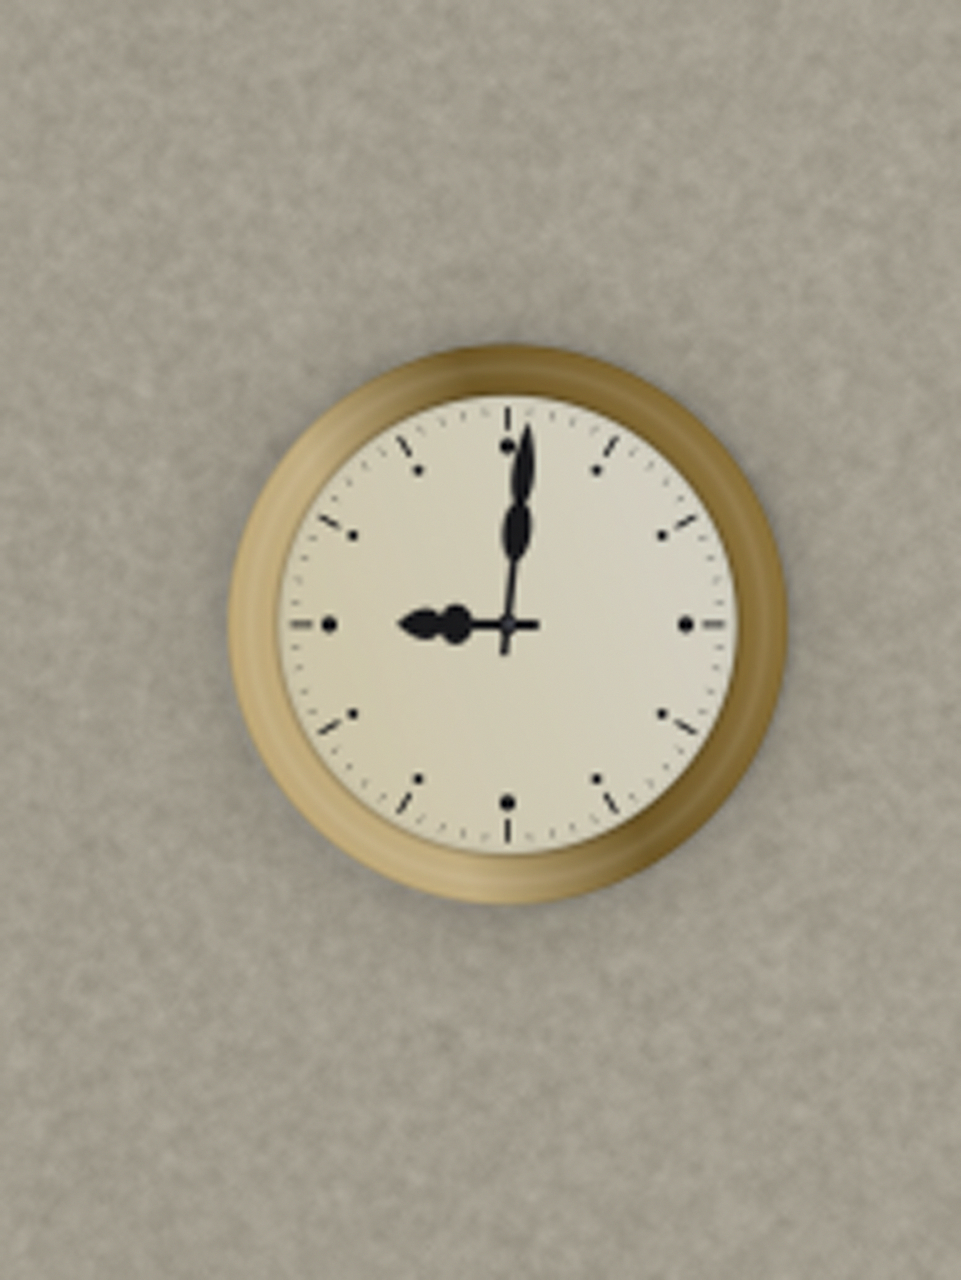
9:01
